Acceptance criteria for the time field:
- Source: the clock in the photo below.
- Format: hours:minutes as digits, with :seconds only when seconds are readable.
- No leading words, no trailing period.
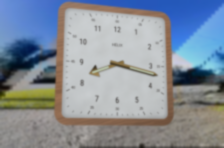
8:17
